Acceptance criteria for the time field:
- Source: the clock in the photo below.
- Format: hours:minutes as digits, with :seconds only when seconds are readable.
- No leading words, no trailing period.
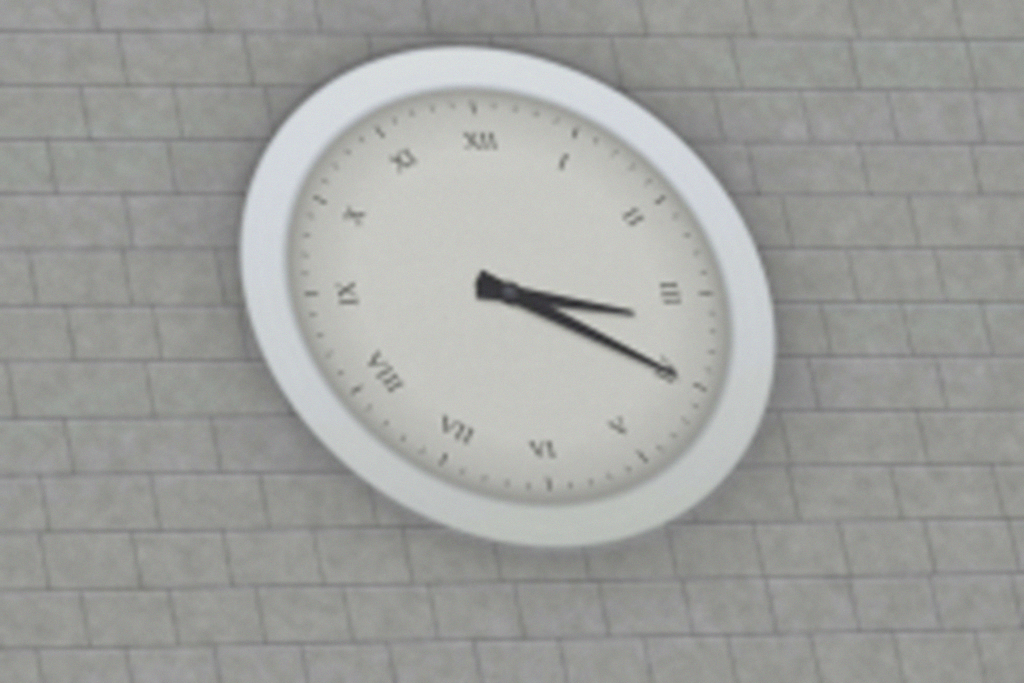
3:20
